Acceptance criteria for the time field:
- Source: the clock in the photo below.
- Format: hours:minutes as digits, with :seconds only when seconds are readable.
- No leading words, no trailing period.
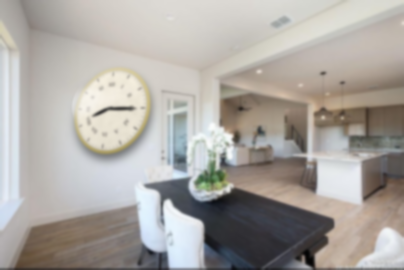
8:15
